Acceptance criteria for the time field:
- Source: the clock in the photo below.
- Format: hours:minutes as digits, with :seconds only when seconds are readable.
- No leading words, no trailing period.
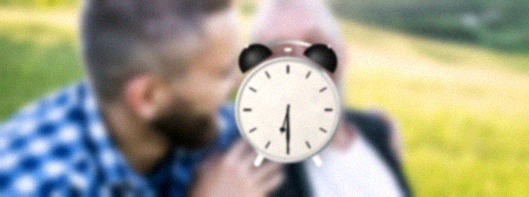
6:30
